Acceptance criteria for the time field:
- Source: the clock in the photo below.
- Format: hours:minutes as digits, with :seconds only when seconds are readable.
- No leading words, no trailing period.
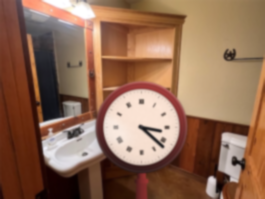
3:22
